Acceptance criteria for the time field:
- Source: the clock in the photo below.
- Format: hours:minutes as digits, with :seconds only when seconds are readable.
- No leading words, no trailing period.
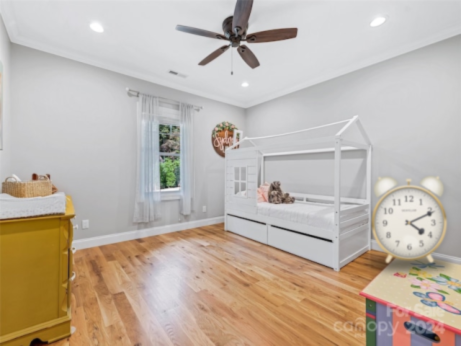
4:11
